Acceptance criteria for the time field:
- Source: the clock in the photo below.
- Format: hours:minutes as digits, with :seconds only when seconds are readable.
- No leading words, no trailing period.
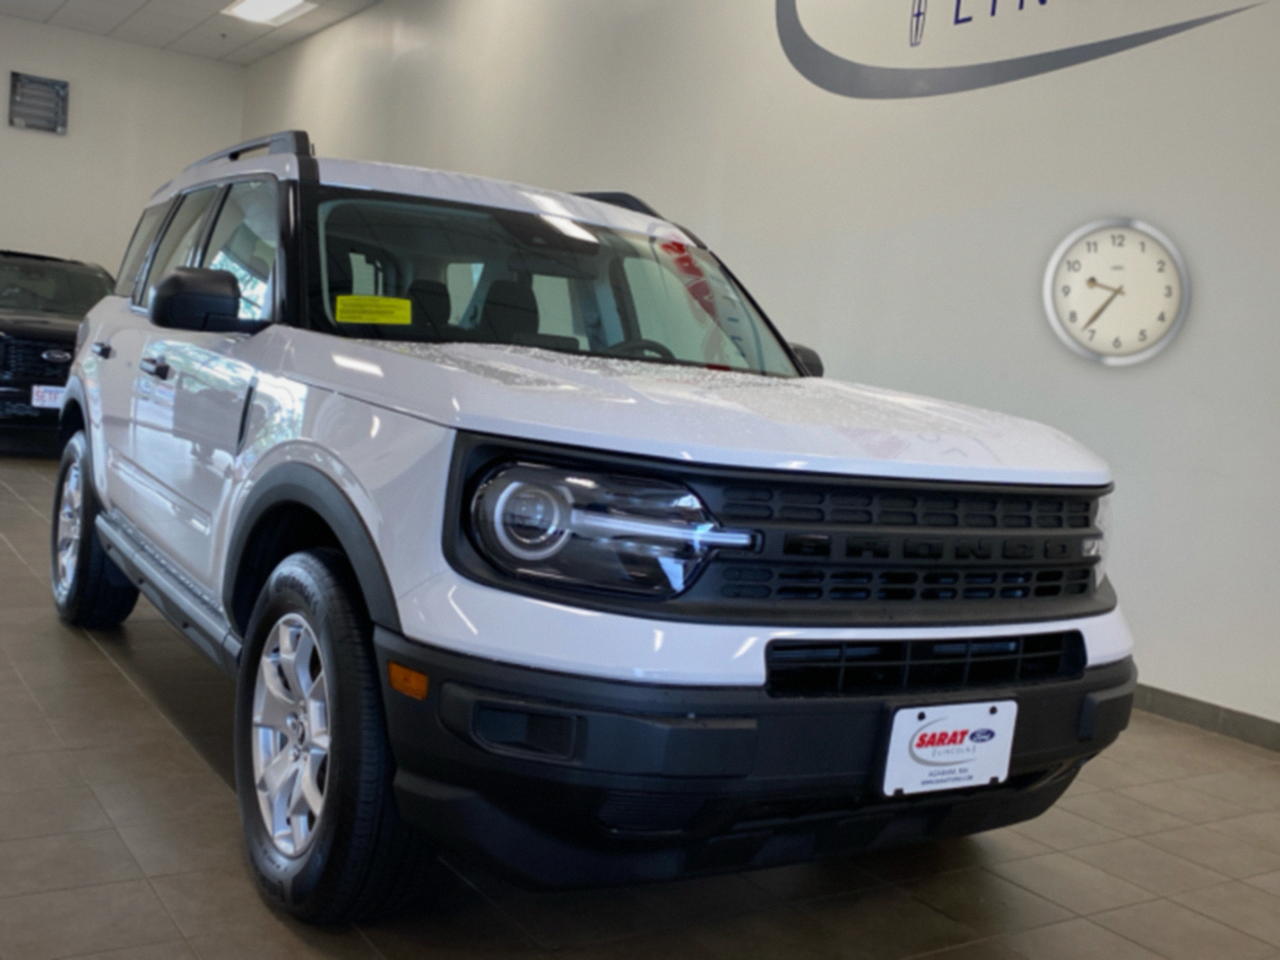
9:37
